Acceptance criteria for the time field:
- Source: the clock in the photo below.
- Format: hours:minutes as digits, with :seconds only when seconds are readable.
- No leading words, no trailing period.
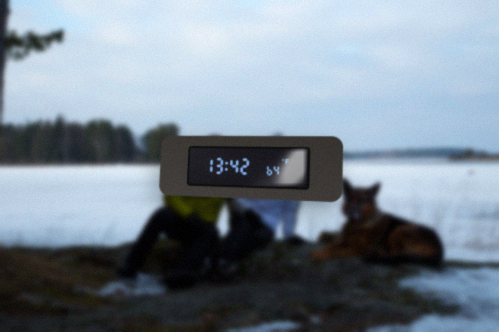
13:42
